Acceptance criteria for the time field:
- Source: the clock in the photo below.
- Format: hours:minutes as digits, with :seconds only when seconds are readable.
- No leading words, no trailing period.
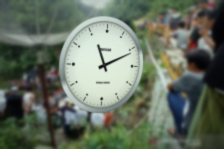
11:11
